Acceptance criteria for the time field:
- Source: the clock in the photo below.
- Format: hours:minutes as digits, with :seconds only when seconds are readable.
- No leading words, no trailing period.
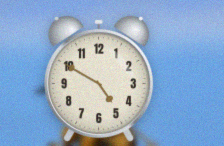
4:50
